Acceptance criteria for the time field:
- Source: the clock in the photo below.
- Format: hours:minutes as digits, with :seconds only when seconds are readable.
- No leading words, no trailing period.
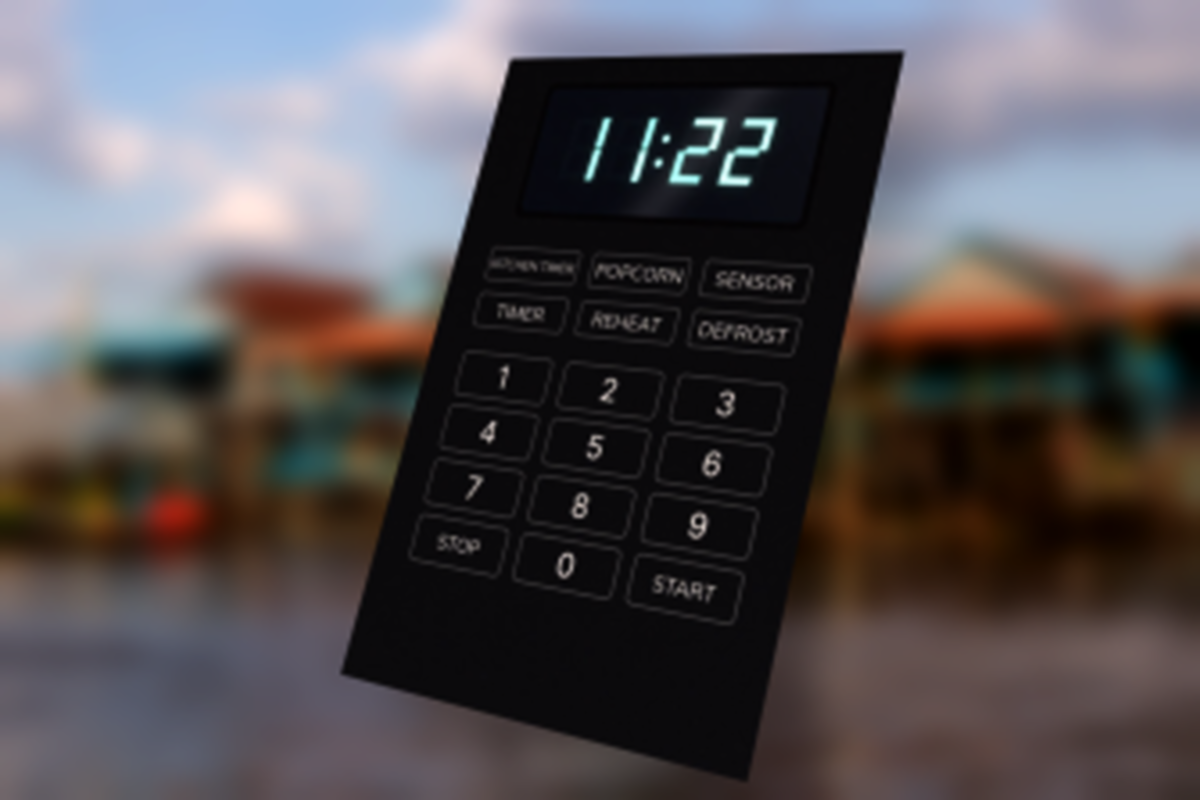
11:22
